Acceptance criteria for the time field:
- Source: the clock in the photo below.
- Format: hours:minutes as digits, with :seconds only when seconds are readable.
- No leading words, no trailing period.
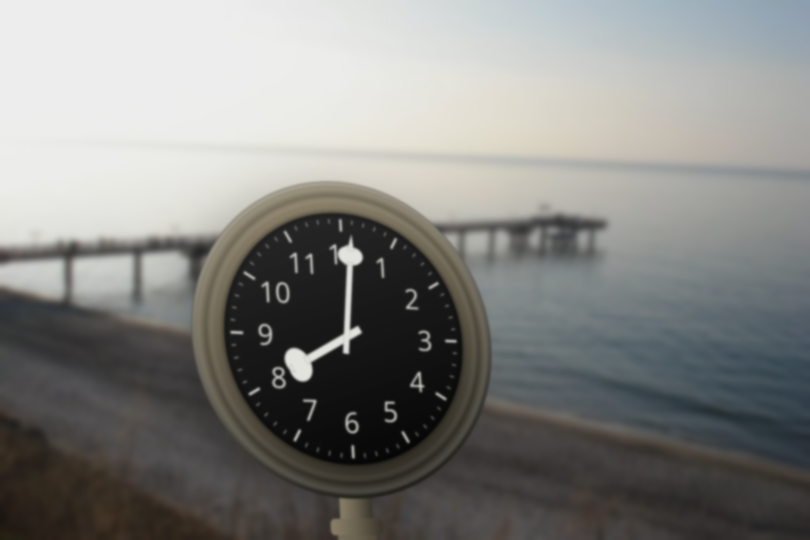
8:01
